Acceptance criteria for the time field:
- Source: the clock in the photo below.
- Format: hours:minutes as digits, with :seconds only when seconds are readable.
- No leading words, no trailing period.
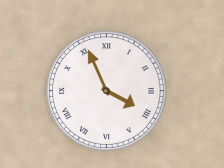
3:56
